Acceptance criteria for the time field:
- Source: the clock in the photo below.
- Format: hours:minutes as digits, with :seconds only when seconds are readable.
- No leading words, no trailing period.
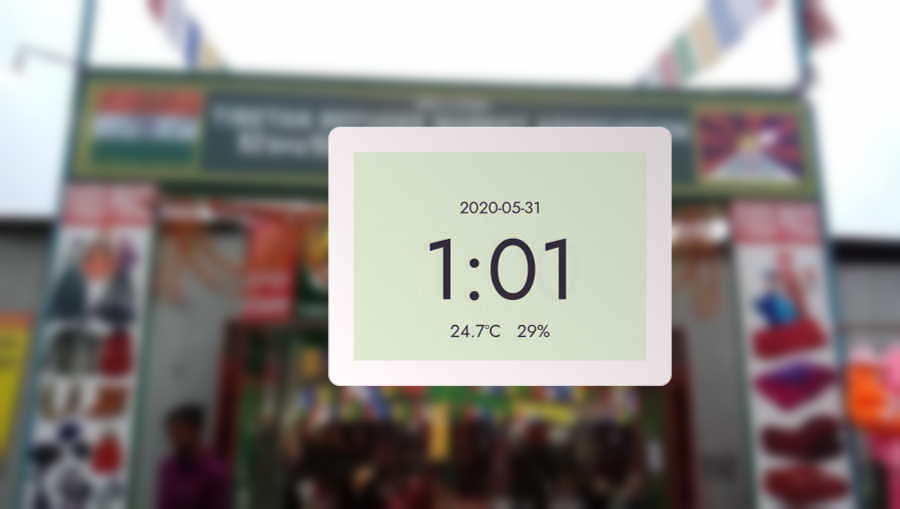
1:01
